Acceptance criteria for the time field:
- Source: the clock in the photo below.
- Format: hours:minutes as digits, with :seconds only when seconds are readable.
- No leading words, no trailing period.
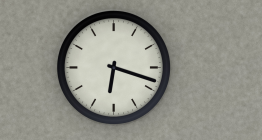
6:18
